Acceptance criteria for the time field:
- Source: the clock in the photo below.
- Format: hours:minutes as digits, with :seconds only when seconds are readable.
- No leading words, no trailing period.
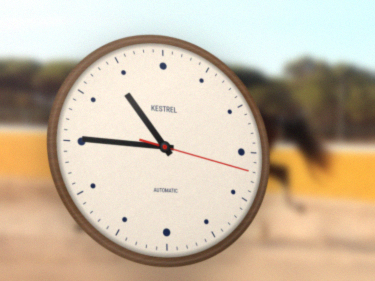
10:45:17
